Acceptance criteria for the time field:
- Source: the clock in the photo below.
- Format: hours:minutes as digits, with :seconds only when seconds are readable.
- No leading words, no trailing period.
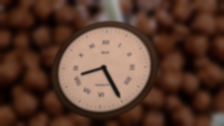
8:25
